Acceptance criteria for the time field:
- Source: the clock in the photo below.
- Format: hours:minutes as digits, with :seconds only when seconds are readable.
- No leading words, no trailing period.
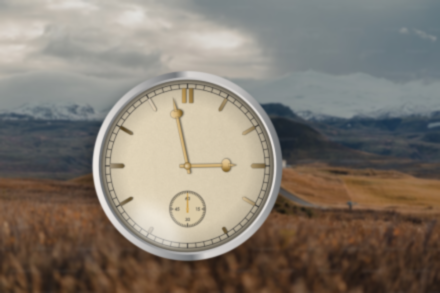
2:58
